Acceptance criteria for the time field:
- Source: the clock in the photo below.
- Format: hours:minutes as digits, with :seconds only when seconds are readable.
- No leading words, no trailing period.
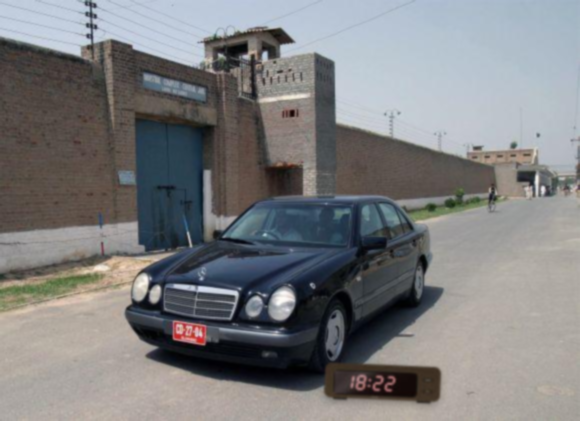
18:22
